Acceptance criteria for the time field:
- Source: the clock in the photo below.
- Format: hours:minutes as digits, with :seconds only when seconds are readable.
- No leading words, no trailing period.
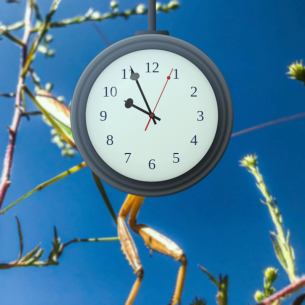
9:56:04
